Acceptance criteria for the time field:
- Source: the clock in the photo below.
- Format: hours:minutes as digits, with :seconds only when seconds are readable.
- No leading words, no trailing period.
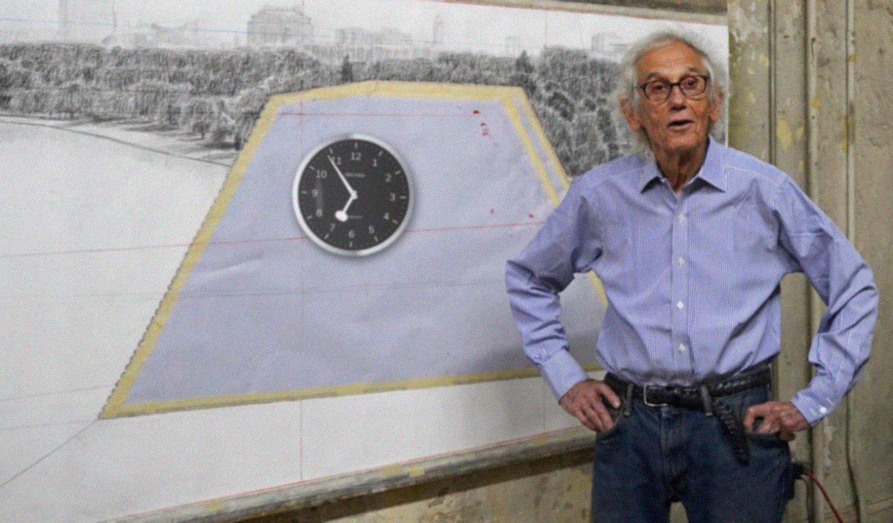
6:54
